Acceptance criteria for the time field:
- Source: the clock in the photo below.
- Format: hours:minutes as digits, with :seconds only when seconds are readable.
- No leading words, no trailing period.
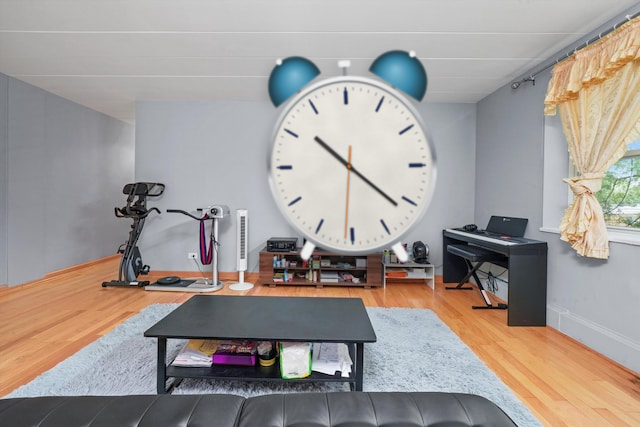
10:21:31
